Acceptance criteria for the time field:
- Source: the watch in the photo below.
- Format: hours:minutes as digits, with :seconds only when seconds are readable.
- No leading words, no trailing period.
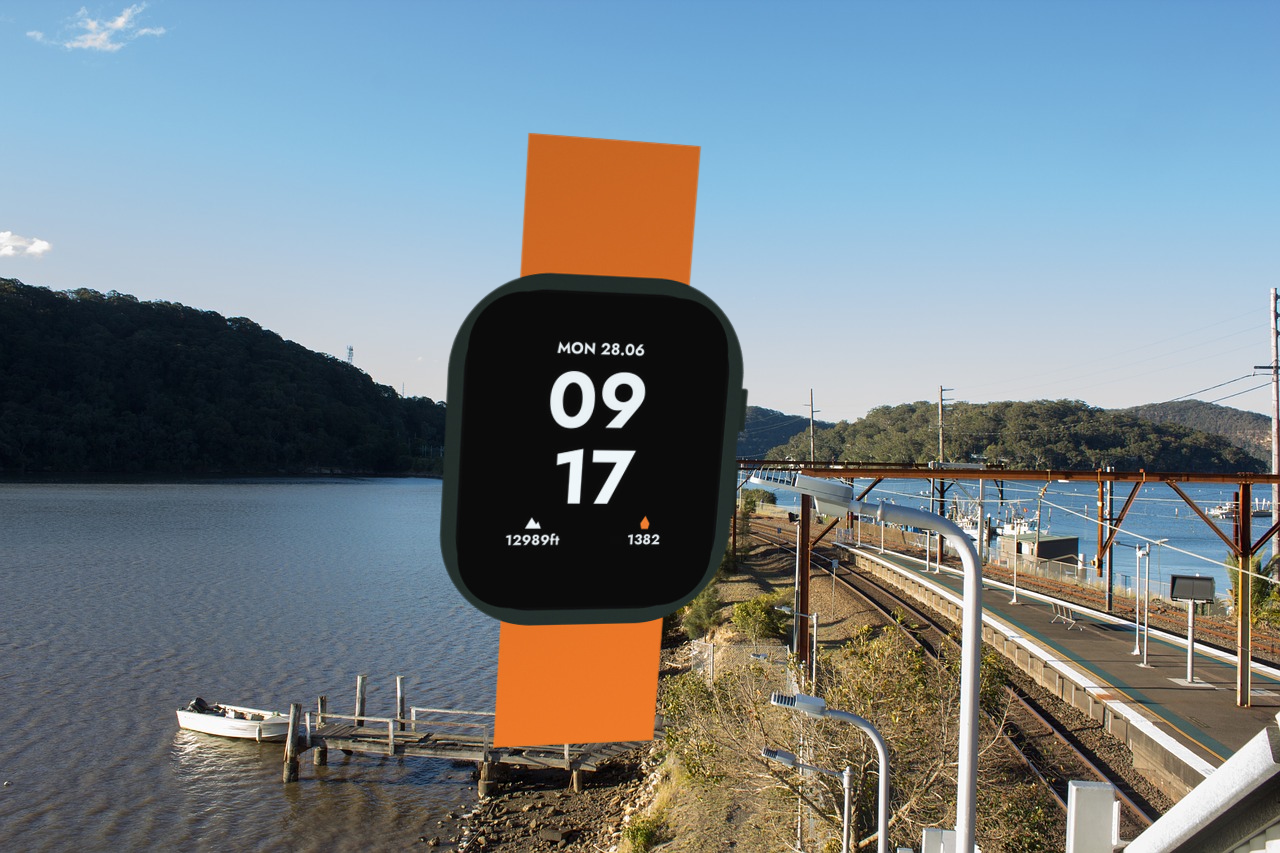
9:17
